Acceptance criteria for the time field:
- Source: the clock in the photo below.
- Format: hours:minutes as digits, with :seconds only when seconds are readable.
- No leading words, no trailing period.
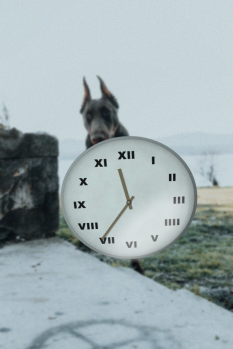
11:36
